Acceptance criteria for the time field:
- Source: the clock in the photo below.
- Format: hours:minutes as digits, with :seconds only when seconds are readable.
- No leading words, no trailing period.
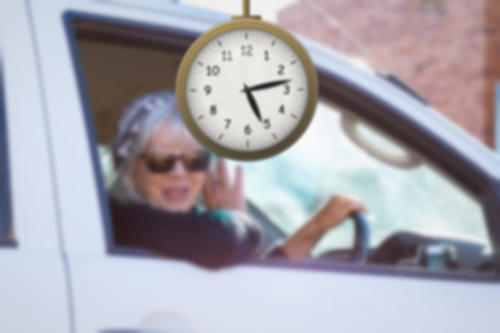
5:13
